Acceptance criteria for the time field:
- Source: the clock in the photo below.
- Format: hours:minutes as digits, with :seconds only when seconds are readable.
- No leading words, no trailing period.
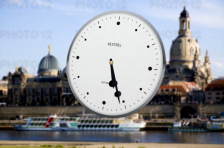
5:26
